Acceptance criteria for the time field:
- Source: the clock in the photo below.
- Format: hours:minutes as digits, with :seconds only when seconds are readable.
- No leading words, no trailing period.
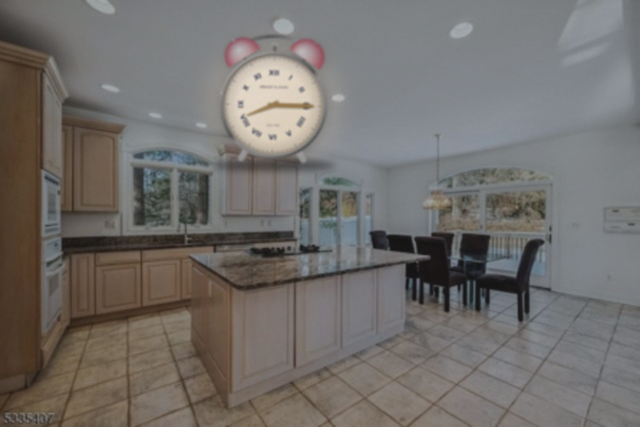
8:15
